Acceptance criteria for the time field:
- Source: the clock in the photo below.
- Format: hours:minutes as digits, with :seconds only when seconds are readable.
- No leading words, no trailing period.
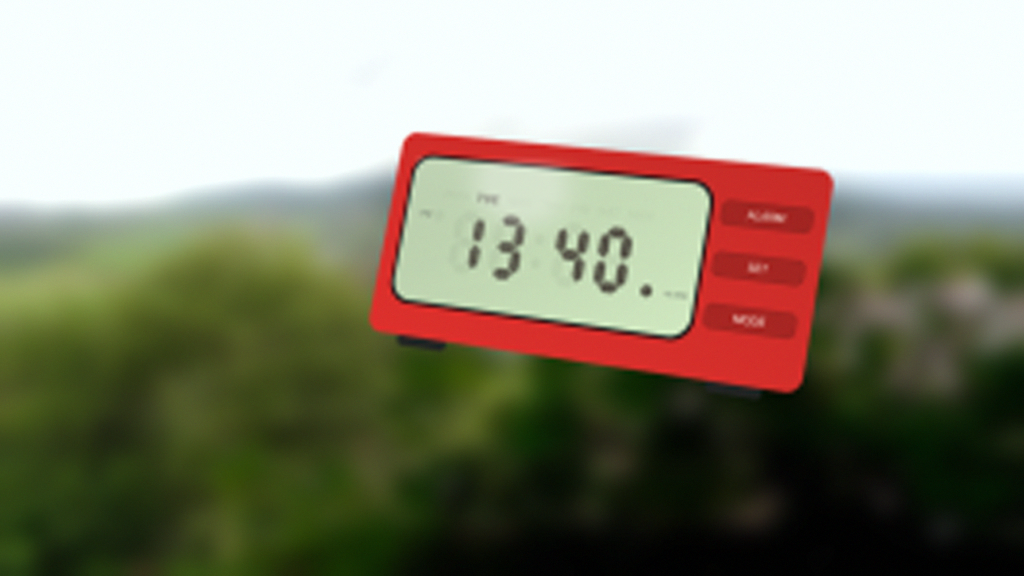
13:40
